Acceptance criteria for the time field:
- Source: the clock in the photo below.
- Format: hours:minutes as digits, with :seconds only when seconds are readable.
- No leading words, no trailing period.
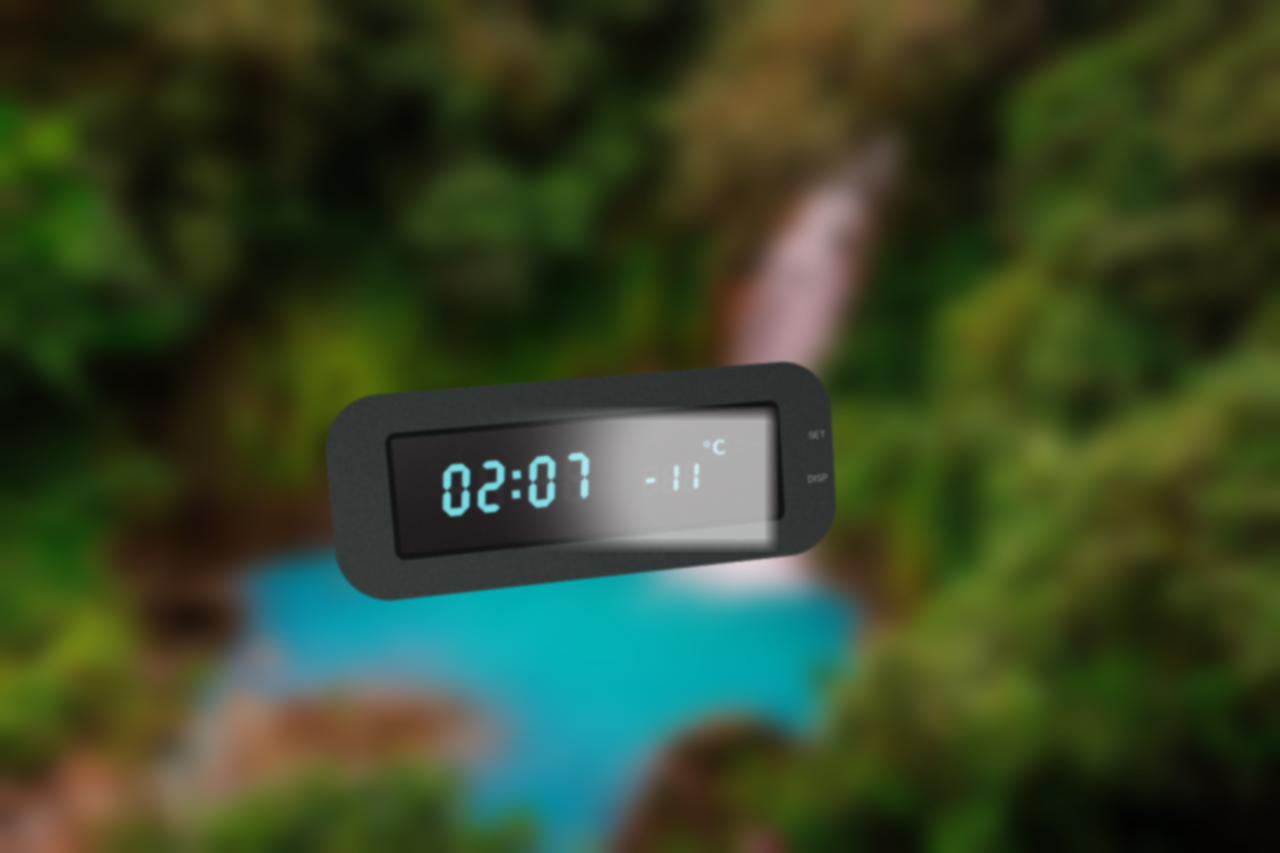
2:07
